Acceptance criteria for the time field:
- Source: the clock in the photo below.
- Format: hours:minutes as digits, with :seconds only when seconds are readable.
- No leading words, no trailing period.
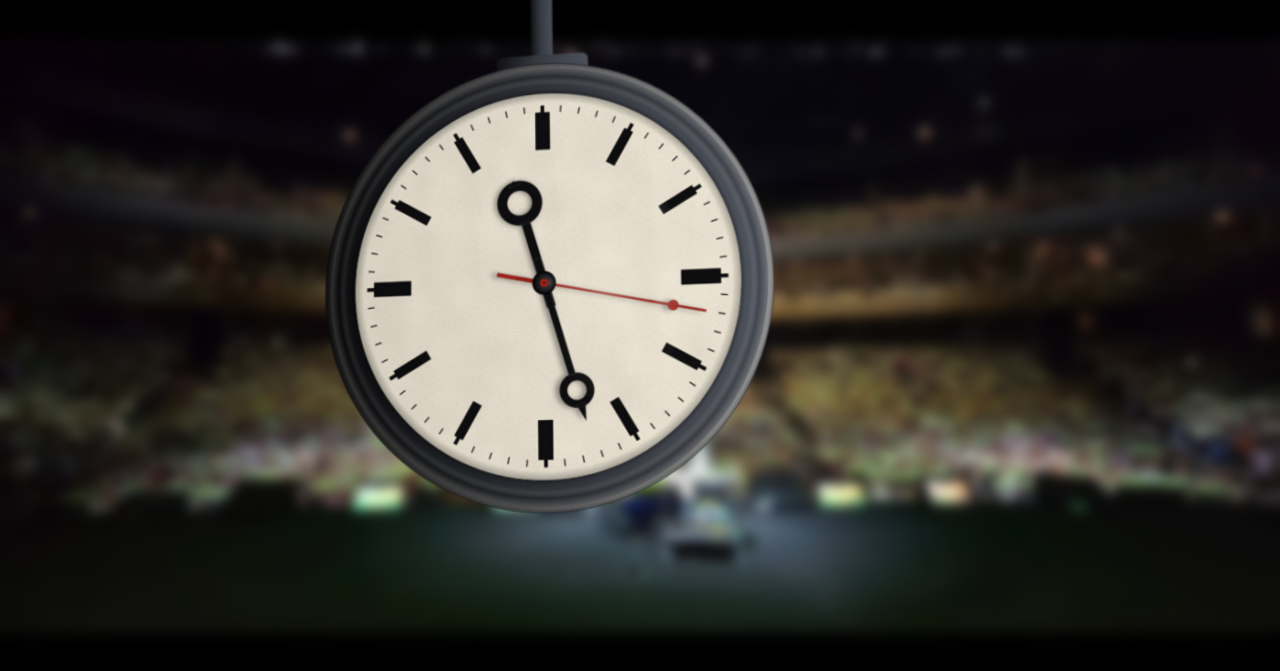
11:27:17
